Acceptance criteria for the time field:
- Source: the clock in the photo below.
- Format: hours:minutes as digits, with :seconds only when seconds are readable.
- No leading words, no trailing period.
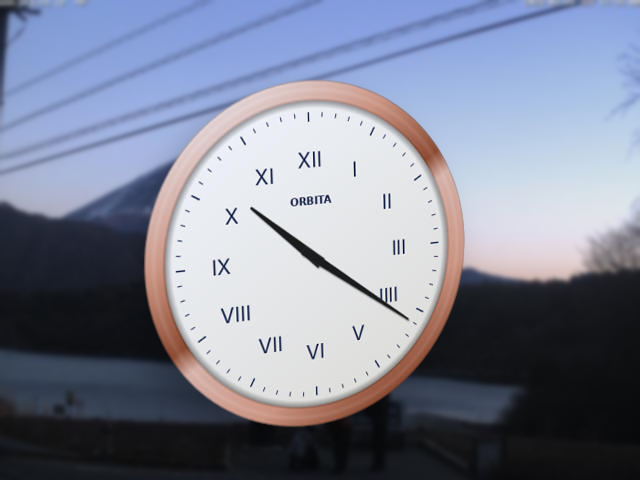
10:21
